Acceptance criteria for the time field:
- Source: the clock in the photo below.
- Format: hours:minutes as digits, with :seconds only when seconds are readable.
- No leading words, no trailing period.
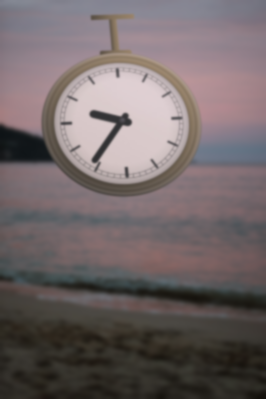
9:36
